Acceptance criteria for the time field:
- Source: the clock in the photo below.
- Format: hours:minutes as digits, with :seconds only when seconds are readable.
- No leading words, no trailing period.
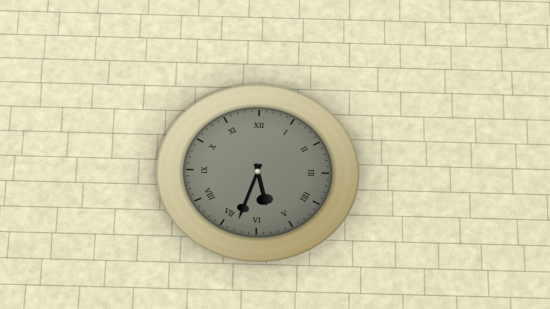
5:33
